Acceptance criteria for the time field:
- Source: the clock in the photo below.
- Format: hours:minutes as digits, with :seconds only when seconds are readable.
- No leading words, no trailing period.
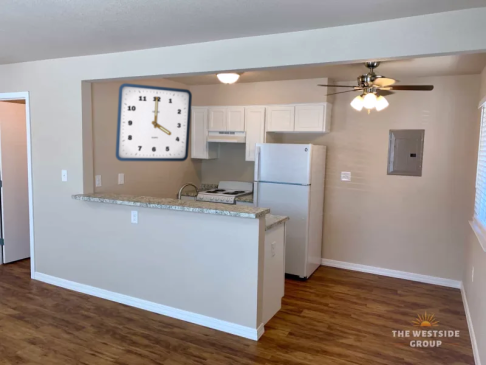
4:00
